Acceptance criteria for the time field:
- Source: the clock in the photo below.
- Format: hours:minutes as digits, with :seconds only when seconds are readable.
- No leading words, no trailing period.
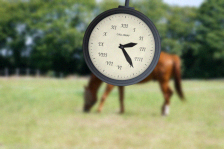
2:24
